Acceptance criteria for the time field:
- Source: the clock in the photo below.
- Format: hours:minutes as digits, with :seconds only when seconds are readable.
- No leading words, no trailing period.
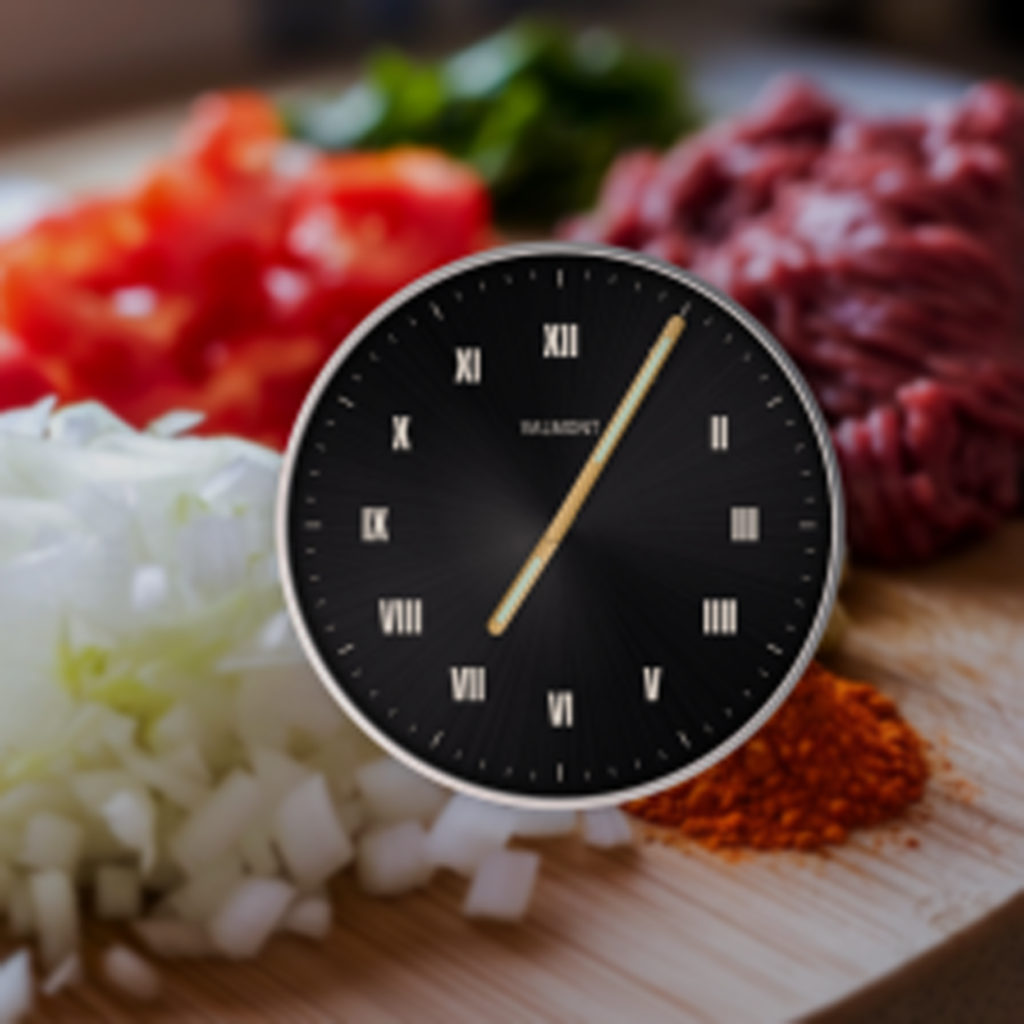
7:05
